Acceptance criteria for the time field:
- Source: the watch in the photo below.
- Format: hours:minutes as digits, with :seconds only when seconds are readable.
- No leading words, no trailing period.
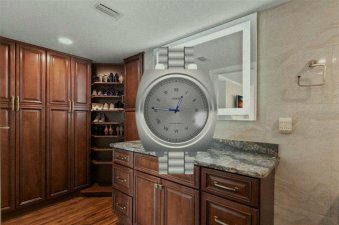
12:46
